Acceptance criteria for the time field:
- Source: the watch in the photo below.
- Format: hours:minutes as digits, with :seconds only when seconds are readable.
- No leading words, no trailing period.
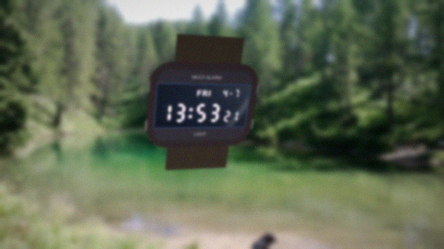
13:53:21
